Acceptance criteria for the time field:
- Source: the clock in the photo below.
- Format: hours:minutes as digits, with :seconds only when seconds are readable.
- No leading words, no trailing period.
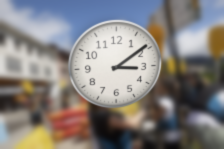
3:09
